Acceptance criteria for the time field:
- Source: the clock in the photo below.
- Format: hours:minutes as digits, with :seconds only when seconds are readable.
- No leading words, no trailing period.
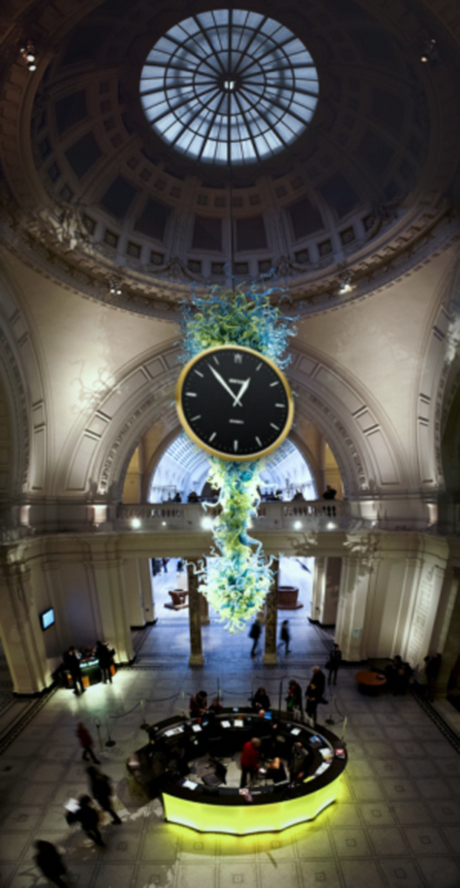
12:53
